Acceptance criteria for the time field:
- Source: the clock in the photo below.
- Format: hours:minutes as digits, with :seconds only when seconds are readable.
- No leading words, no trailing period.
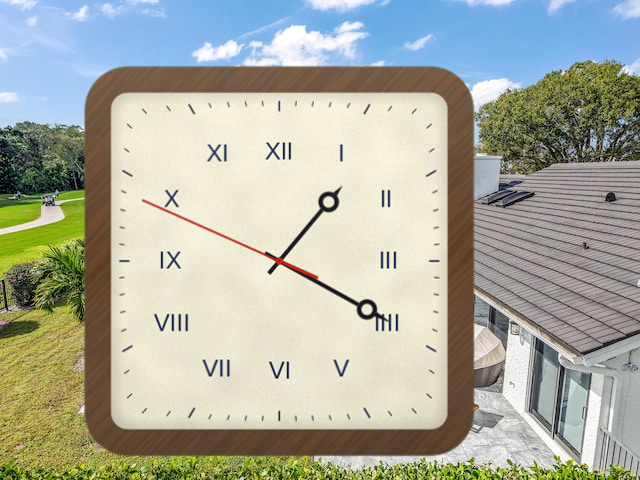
1:19:49
